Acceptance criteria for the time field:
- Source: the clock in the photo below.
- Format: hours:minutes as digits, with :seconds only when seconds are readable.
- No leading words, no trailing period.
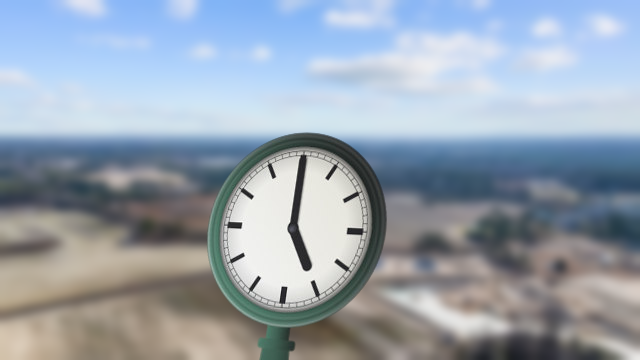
5:00
